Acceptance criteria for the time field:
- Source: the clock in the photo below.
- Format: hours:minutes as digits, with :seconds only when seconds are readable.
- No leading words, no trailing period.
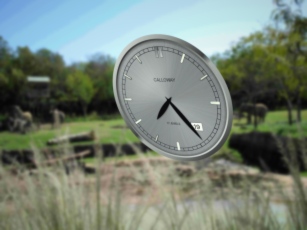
7:24
